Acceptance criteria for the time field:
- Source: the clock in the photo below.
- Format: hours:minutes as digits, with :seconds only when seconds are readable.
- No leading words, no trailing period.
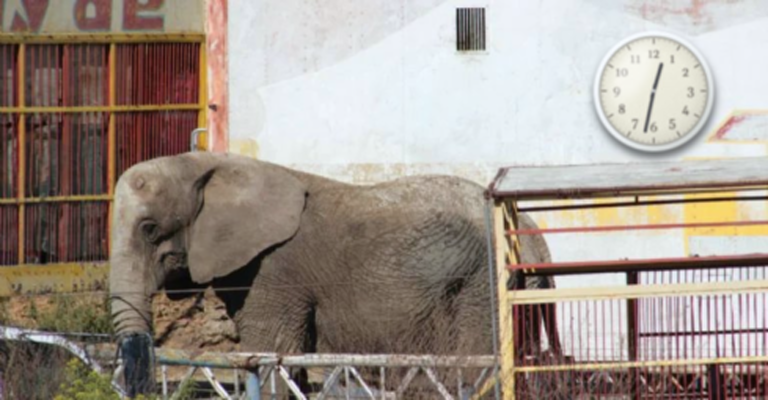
12:32
